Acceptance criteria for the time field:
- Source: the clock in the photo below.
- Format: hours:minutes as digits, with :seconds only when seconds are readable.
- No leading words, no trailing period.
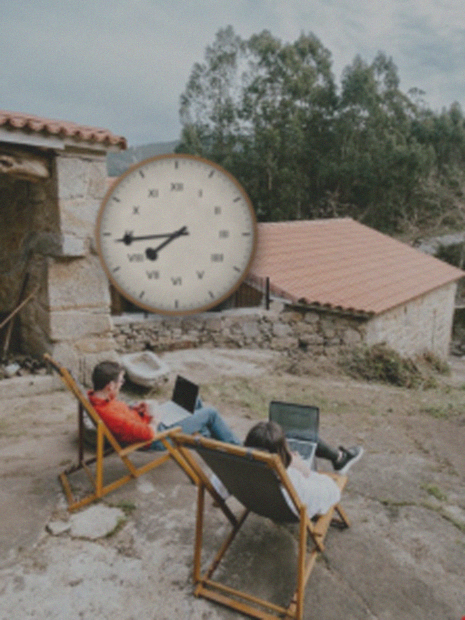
7:44
